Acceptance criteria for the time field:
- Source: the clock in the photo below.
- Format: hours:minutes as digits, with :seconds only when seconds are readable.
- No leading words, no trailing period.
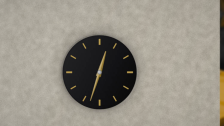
12:33
